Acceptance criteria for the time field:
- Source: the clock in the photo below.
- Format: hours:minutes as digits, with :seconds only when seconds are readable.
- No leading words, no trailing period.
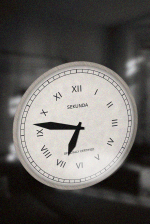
6:47
